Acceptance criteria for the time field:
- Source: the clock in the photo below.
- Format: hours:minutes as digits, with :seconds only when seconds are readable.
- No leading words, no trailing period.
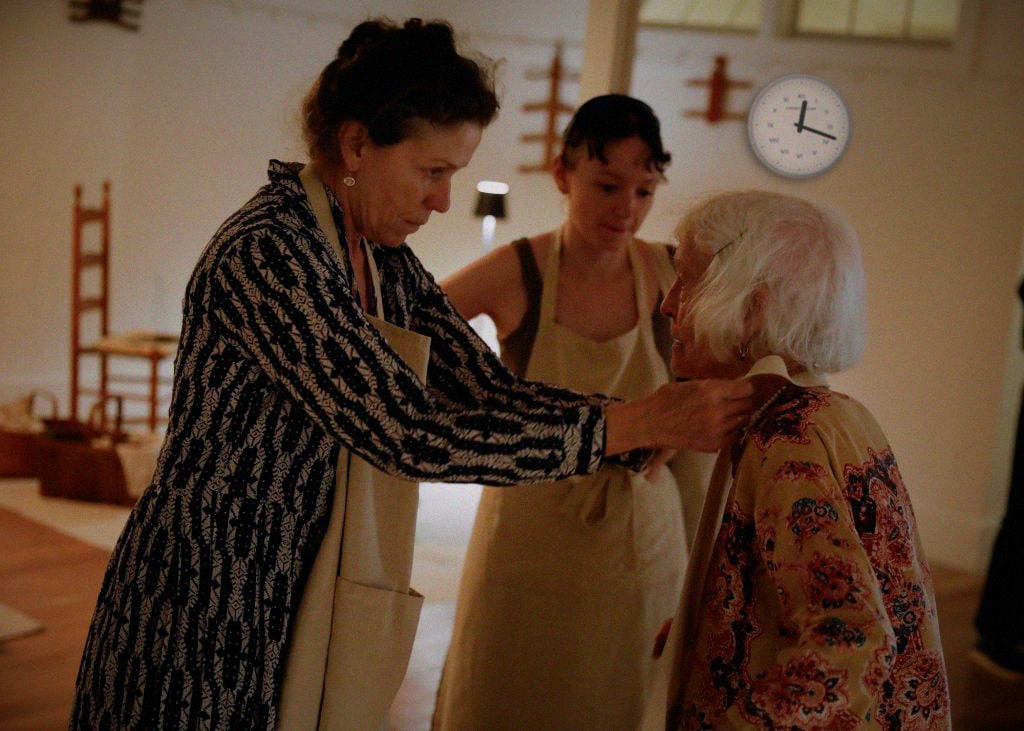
12:18
